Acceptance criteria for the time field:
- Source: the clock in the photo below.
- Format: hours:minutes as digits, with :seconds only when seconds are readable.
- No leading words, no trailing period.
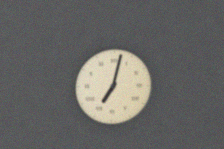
7:02
